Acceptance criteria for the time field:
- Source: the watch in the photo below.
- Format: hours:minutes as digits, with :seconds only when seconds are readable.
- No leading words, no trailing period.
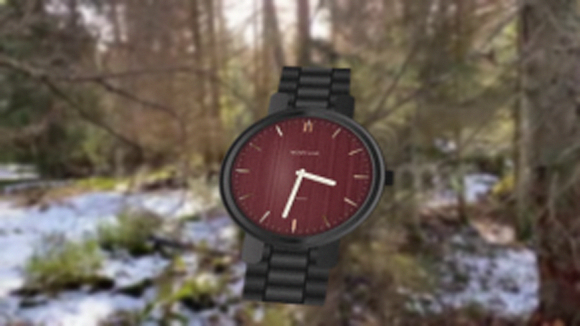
3:32
